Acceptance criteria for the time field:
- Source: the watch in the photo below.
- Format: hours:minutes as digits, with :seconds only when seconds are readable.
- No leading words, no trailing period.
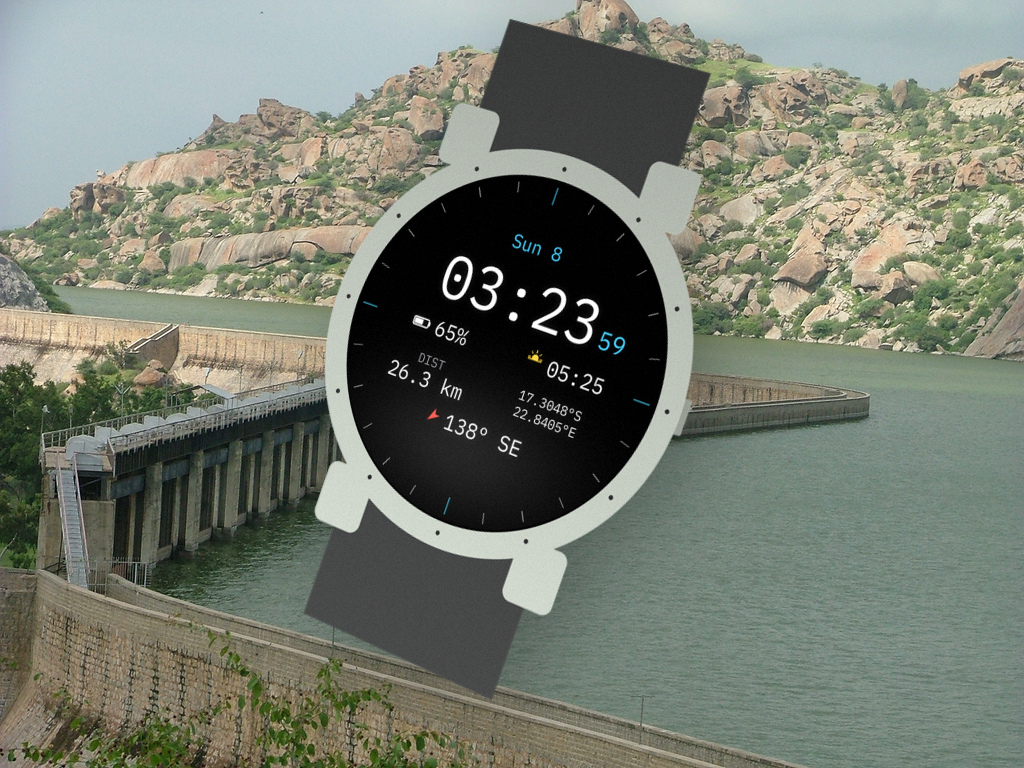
3:23:59
